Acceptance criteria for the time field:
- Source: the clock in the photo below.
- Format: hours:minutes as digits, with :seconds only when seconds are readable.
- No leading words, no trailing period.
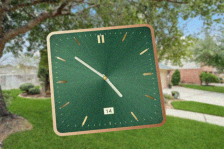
4:52
